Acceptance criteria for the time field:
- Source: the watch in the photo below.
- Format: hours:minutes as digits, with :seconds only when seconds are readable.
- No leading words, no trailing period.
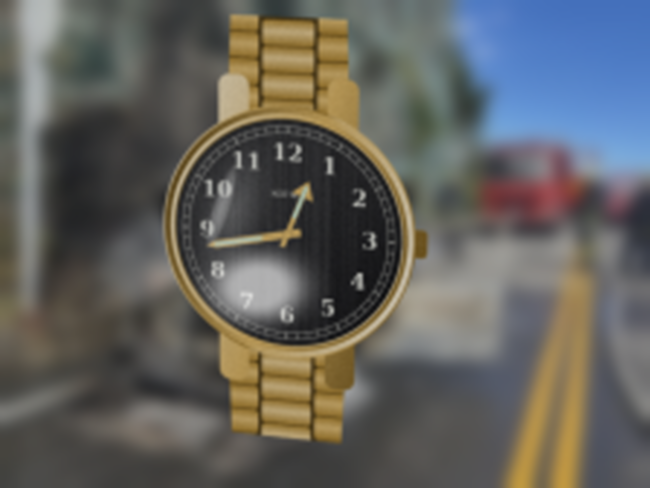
12:43
